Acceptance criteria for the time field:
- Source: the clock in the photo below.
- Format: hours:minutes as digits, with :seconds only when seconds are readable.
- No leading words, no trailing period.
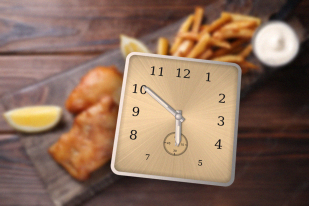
5:51
